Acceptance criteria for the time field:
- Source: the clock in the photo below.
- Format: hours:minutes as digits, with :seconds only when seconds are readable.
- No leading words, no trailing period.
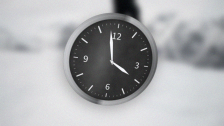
3:58
